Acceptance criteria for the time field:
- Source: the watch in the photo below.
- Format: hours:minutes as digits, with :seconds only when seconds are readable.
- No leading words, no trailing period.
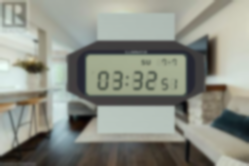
3:32:51
